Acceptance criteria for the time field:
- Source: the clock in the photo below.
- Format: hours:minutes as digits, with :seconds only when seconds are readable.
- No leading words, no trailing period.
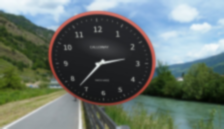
2:37
